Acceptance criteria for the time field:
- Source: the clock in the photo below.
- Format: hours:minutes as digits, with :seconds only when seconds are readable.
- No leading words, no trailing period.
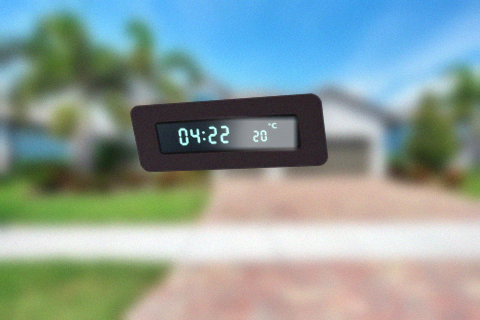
4:22
